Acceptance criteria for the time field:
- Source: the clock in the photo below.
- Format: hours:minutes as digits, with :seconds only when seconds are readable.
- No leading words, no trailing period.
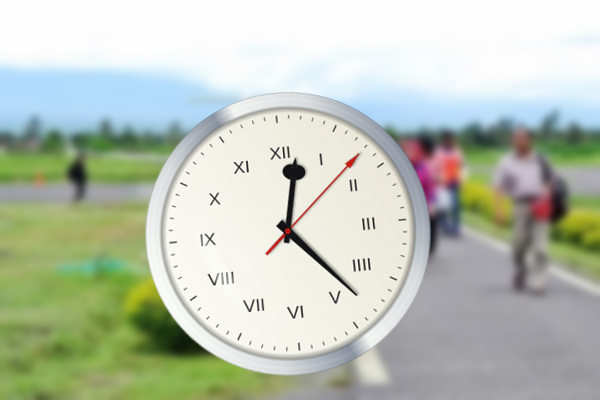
12:23:08
